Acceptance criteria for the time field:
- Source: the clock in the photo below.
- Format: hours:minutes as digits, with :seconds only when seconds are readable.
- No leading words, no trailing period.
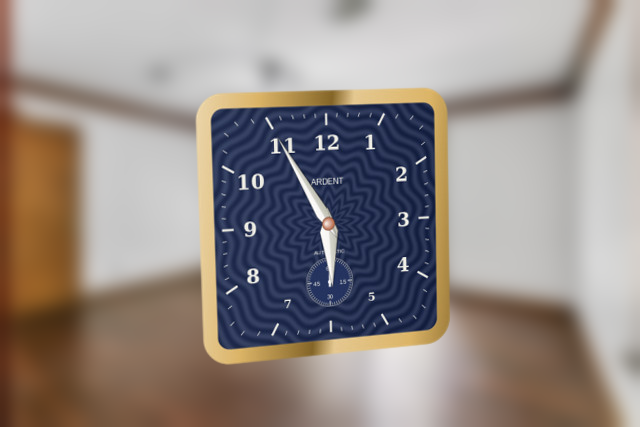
5:55
